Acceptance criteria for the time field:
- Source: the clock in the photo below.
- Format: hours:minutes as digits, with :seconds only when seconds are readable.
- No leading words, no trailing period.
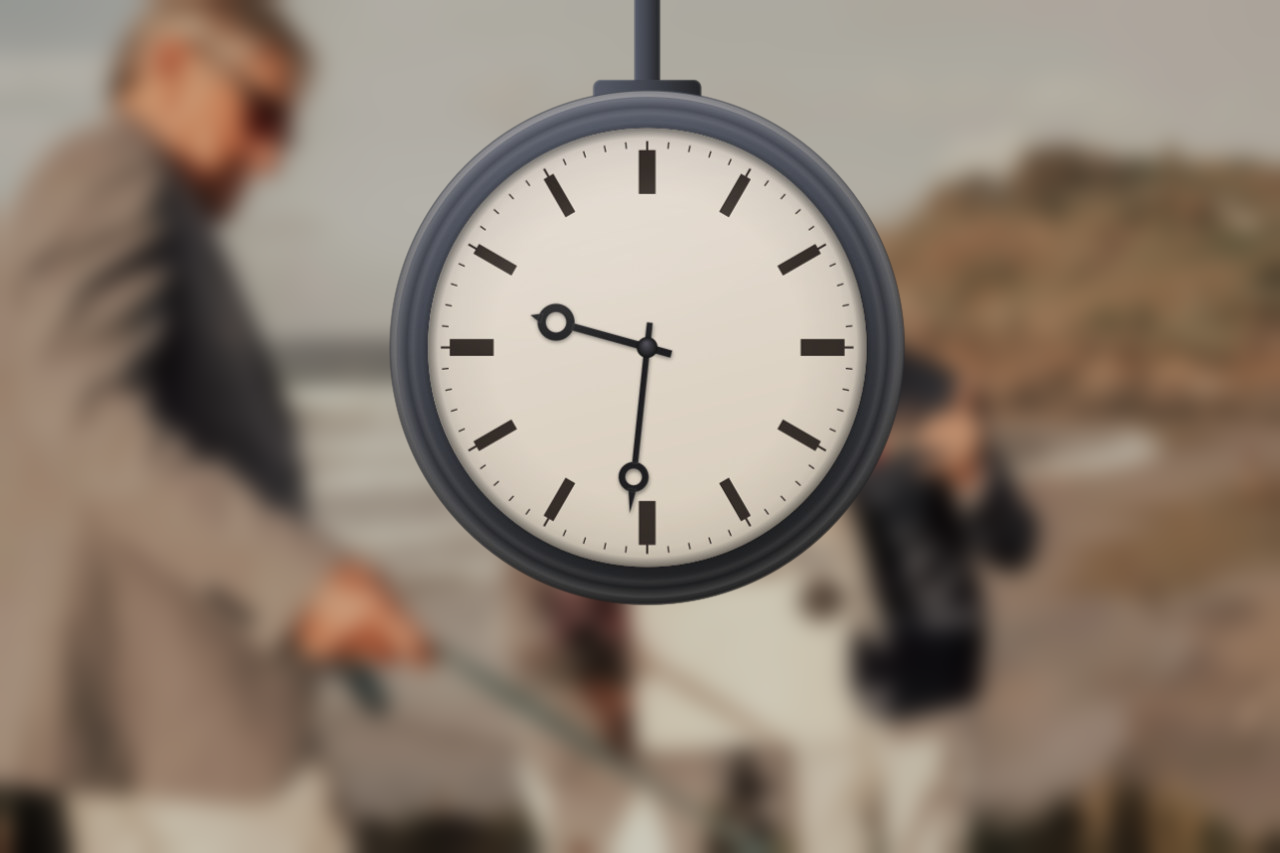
9:31
